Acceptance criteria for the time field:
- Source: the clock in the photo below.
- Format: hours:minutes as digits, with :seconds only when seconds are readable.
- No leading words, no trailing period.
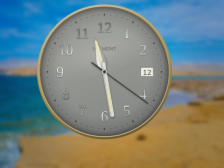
11:28:21
